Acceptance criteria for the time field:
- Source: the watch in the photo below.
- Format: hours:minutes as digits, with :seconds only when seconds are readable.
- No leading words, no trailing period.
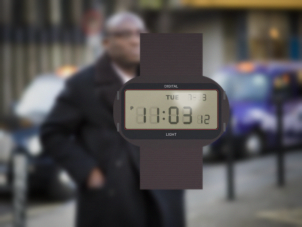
11:03:12
